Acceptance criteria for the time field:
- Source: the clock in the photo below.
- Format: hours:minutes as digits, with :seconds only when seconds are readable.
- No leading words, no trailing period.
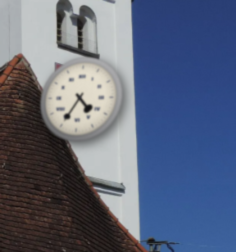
4:35
